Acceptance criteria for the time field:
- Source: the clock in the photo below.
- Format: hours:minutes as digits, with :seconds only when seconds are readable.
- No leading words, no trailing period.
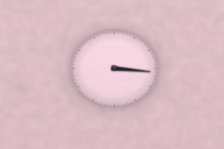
3:16
